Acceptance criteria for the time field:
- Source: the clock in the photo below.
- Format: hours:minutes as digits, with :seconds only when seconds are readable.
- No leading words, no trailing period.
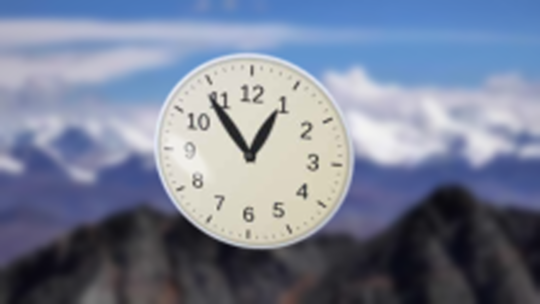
12:54
